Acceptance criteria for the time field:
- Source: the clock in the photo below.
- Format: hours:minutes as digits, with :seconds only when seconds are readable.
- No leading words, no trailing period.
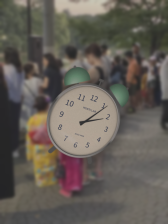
2:06
